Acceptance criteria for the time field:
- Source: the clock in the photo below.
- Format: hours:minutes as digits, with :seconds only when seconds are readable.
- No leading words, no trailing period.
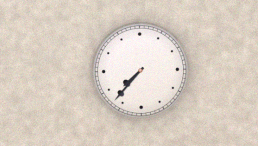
7:37
